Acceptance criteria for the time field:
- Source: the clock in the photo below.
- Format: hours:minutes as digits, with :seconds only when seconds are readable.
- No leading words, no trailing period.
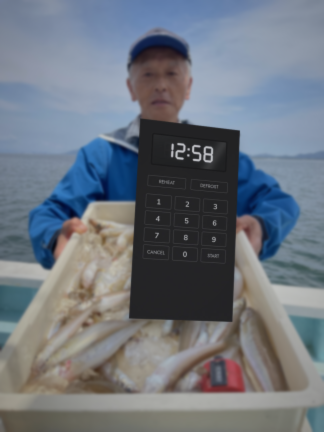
12:58
